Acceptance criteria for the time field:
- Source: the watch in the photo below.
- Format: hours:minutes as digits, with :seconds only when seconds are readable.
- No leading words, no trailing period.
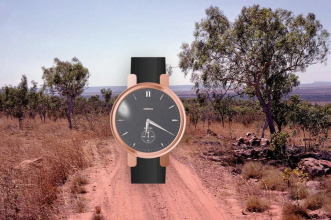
6:20
